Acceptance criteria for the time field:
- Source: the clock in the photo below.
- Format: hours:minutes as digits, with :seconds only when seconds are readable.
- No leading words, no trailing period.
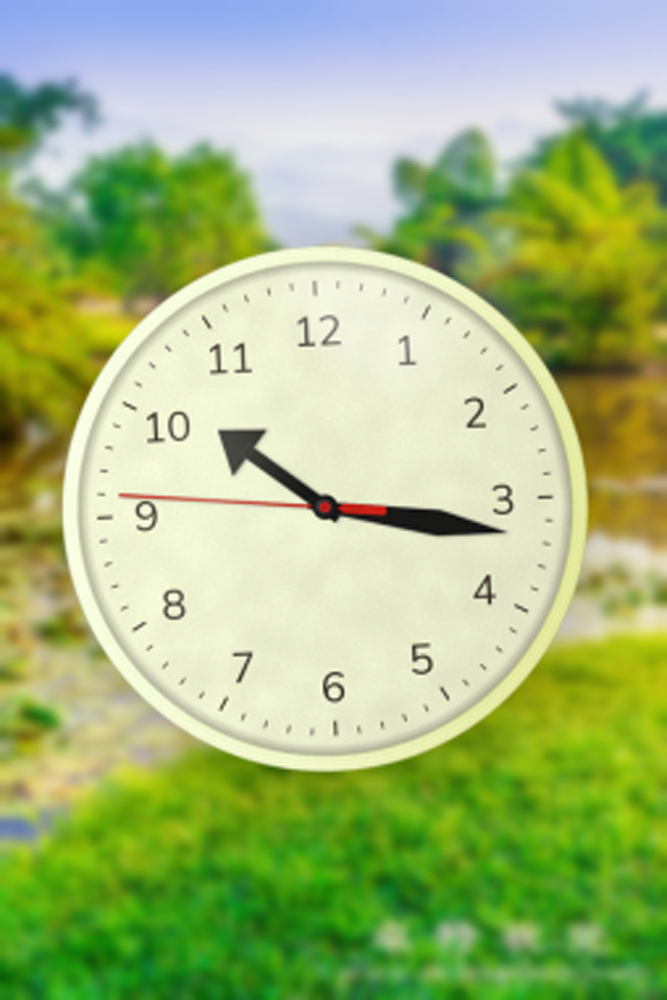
10:16:46
